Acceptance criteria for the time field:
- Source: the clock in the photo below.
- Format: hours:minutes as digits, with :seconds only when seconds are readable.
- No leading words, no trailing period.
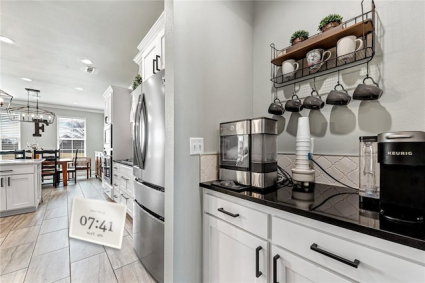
7:41
